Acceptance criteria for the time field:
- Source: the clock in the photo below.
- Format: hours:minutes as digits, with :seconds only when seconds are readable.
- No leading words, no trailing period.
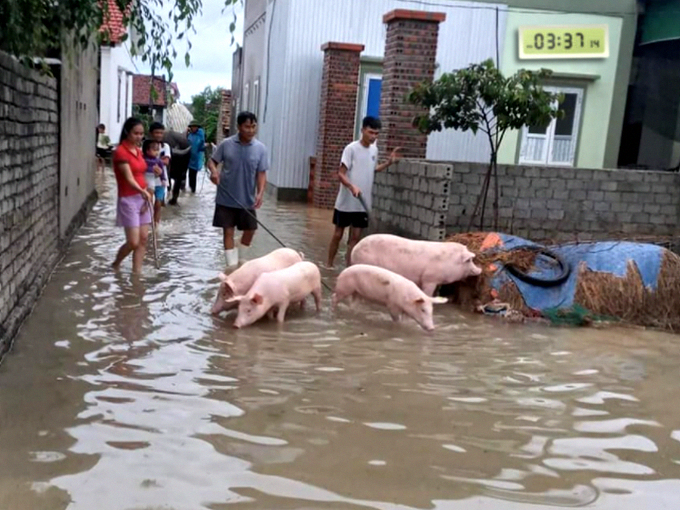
3:37
